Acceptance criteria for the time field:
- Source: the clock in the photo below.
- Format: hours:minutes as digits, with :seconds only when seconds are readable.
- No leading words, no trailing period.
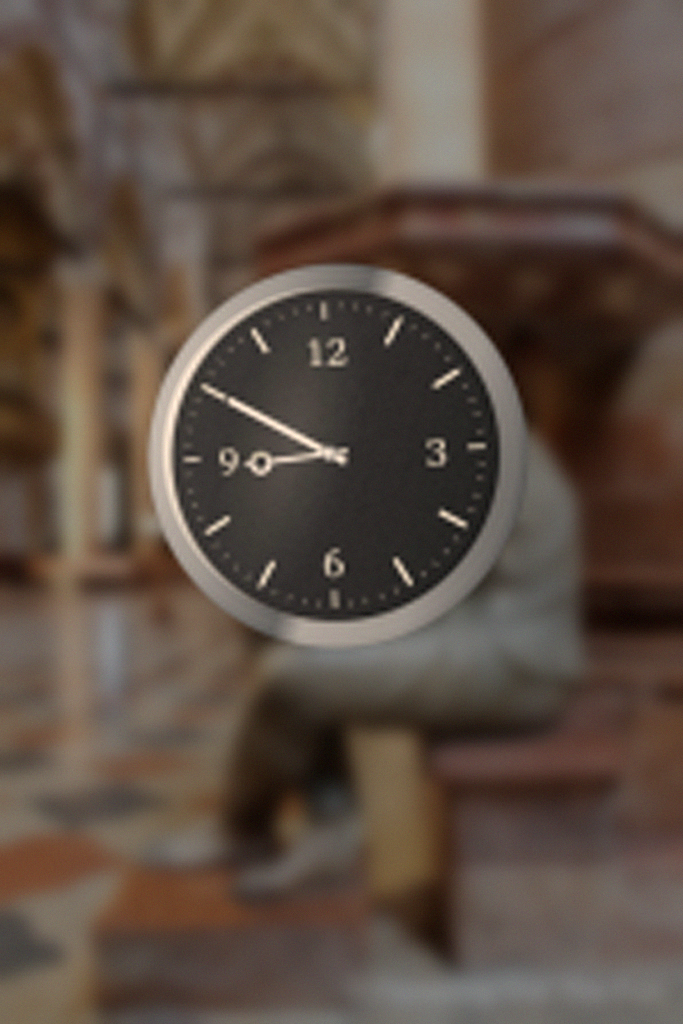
8:50
